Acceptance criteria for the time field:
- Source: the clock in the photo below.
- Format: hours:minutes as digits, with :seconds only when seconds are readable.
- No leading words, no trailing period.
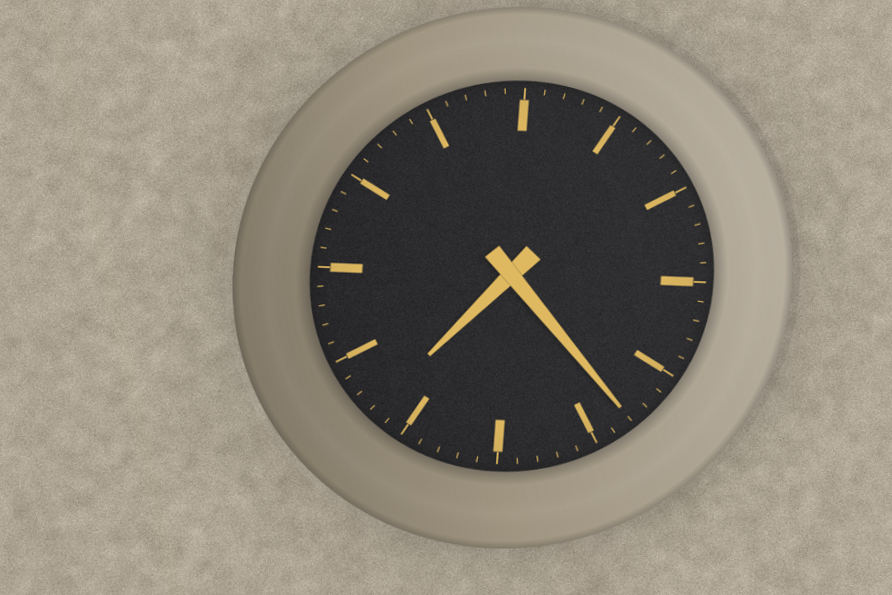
7:23
